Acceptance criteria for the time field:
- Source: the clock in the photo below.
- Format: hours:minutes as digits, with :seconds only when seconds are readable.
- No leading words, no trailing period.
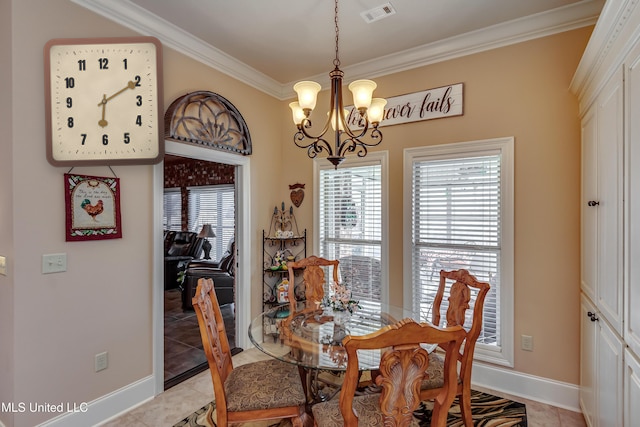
6:10
